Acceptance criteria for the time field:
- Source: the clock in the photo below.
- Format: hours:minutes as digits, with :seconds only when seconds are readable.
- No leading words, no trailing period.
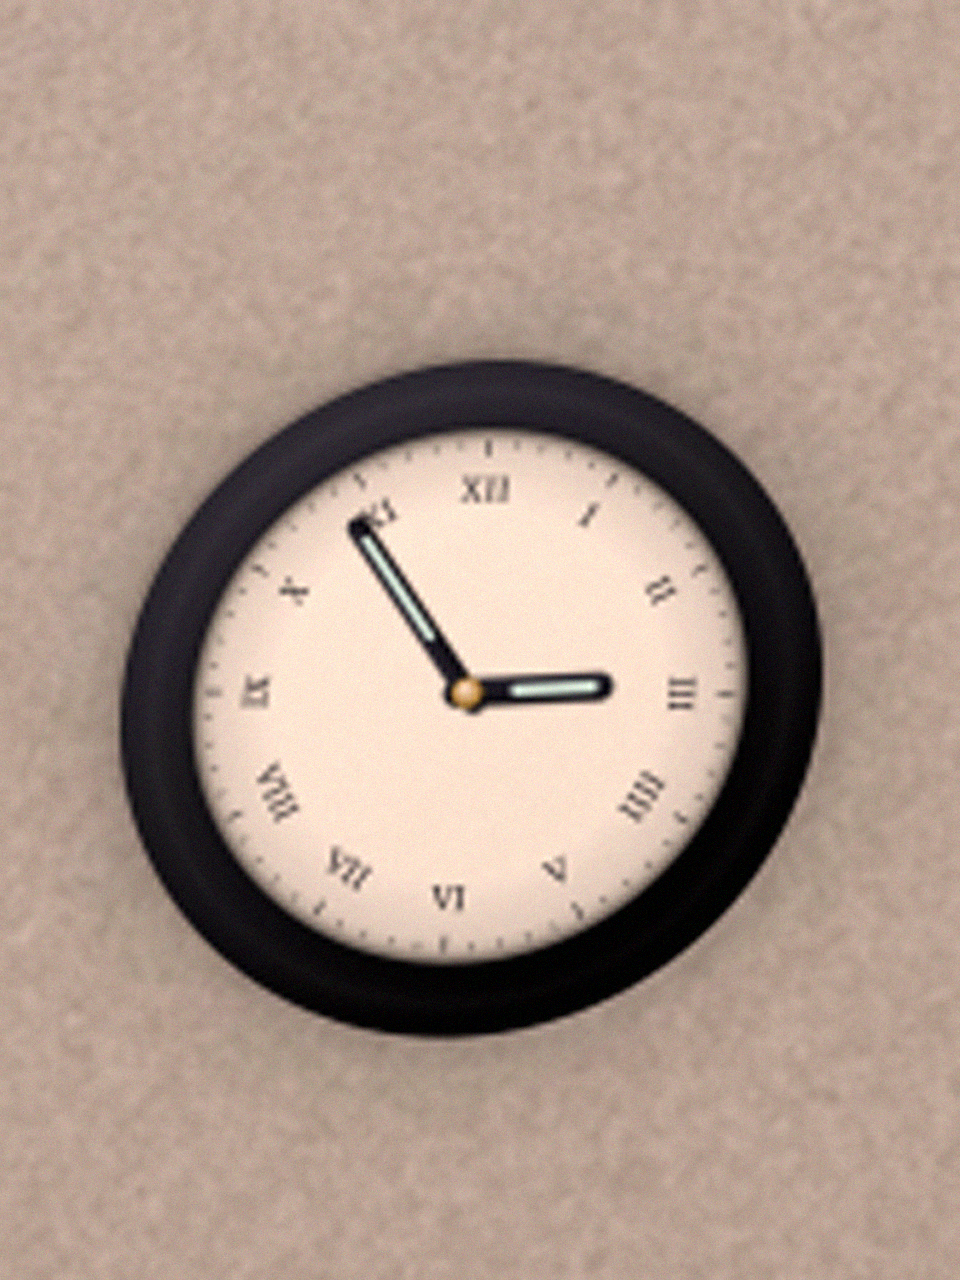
2:54
